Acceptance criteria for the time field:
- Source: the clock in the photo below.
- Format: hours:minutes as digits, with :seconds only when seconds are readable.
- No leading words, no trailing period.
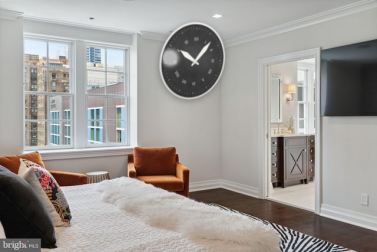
10:07
